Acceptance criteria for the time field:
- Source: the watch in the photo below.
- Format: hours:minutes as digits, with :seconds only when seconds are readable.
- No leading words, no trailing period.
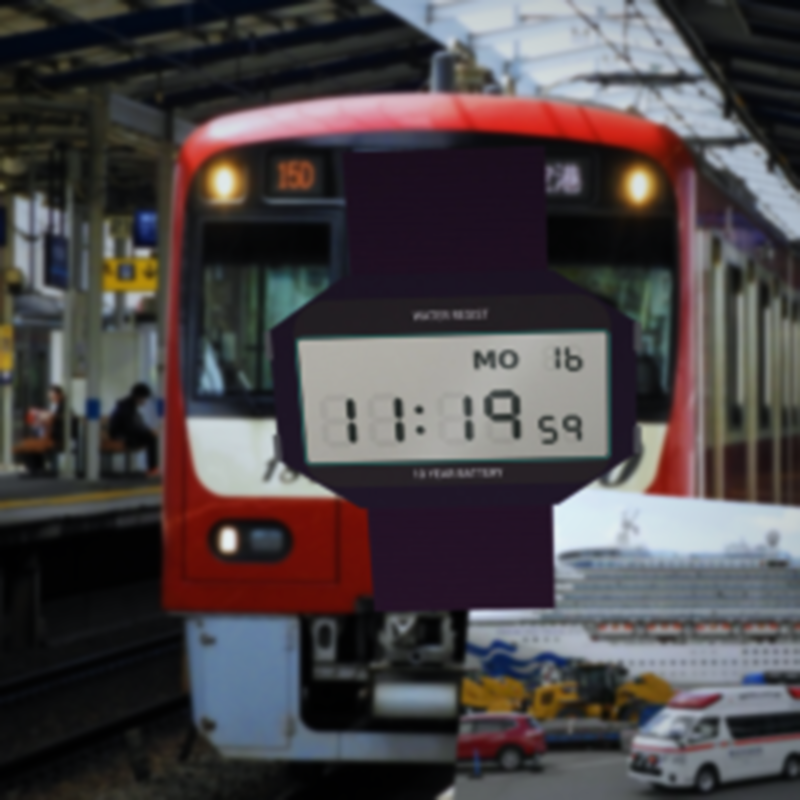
11:19:59
